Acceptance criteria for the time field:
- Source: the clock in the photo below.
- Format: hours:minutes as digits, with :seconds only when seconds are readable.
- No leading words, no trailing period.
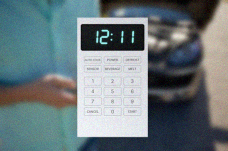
12:11
